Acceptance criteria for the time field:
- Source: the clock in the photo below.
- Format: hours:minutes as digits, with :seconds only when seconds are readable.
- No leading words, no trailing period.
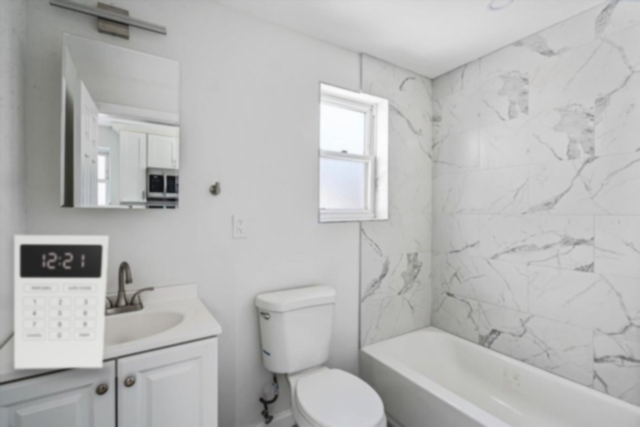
12:21
